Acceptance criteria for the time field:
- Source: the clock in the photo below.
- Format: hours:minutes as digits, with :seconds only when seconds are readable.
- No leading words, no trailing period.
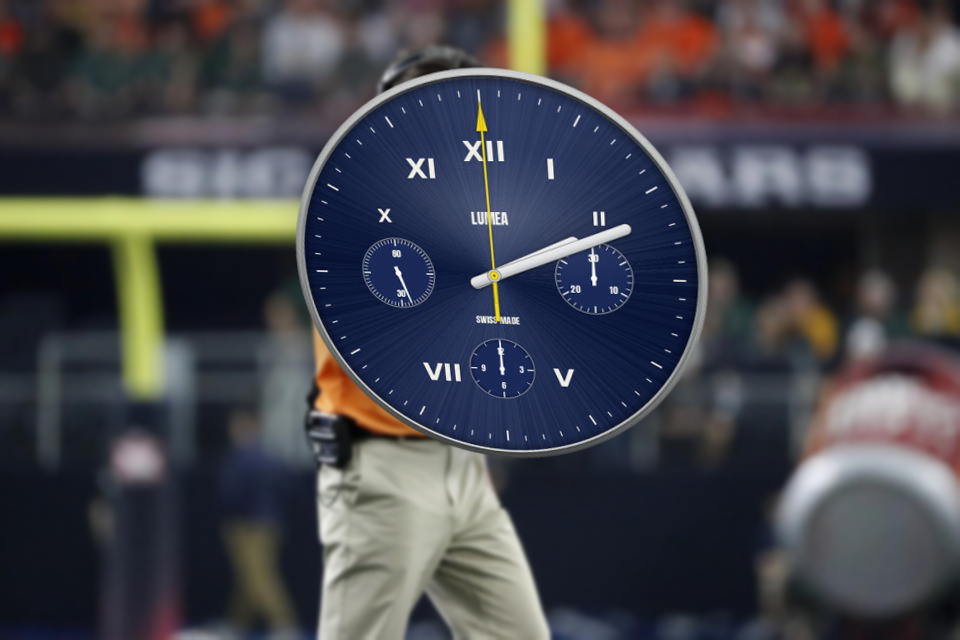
2:11:27
